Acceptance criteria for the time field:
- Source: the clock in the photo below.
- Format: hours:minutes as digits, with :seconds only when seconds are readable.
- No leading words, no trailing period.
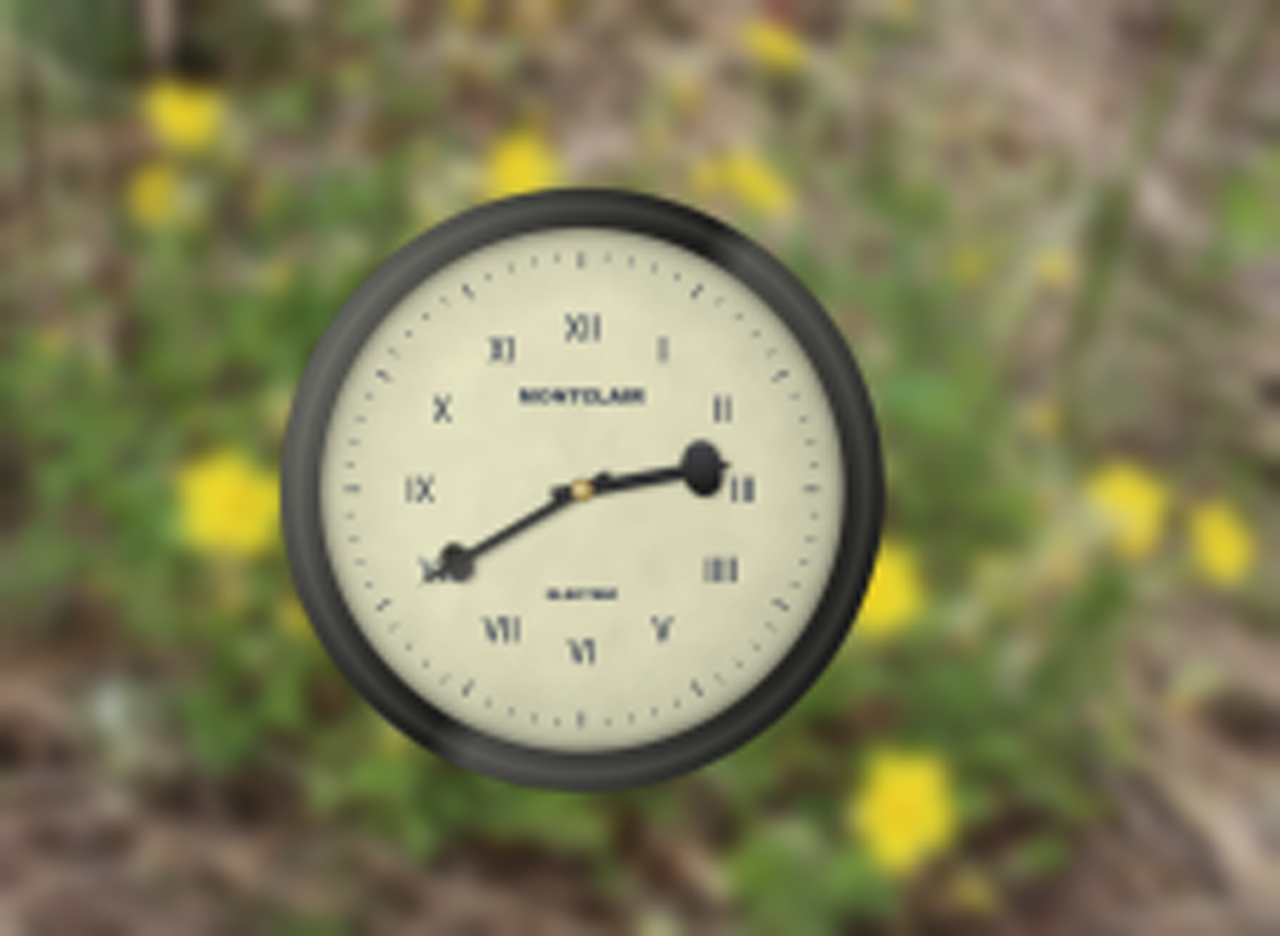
2:40
